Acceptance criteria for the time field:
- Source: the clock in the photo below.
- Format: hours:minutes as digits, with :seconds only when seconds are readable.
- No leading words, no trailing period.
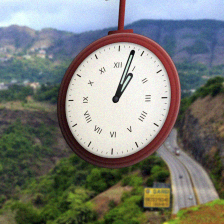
1:03
